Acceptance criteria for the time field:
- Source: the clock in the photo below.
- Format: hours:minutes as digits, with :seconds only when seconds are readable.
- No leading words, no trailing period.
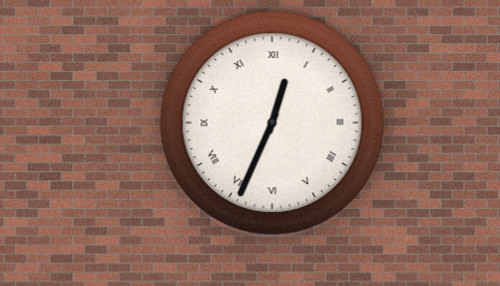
12:34
